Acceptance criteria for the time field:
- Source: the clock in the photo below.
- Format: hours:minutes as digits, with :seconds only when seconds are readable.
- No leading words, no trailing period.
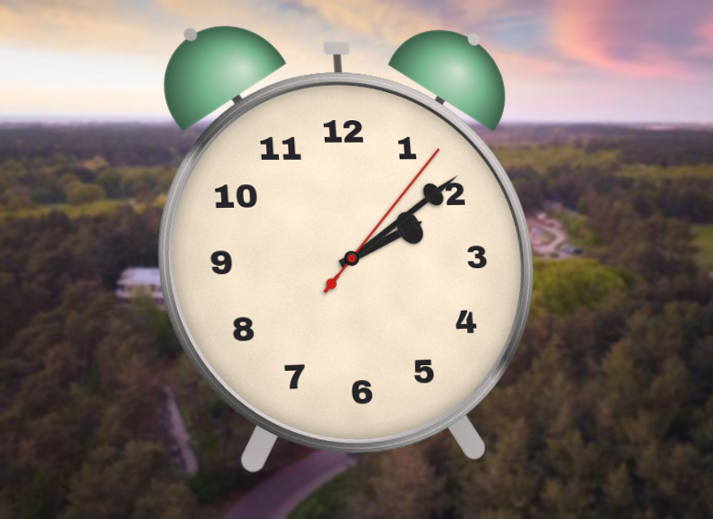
2:09:07
